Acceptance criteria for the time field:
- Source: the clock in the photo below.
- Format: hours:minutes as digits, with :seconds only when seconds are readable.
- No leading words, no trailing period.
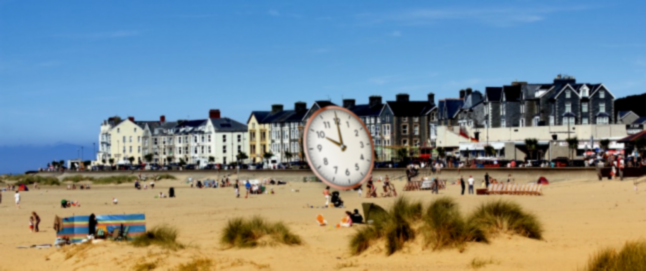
10:00
